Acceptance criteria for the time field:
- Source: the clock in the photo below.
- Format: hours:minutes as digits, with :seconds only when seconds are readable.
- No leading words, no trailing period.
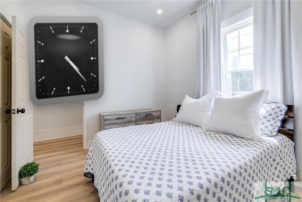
4:23
